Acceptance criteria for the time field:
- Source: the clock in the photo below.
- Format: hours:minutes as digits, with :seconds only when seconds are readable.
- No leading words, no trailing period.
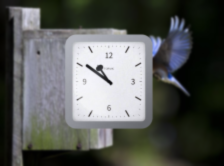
10:51
